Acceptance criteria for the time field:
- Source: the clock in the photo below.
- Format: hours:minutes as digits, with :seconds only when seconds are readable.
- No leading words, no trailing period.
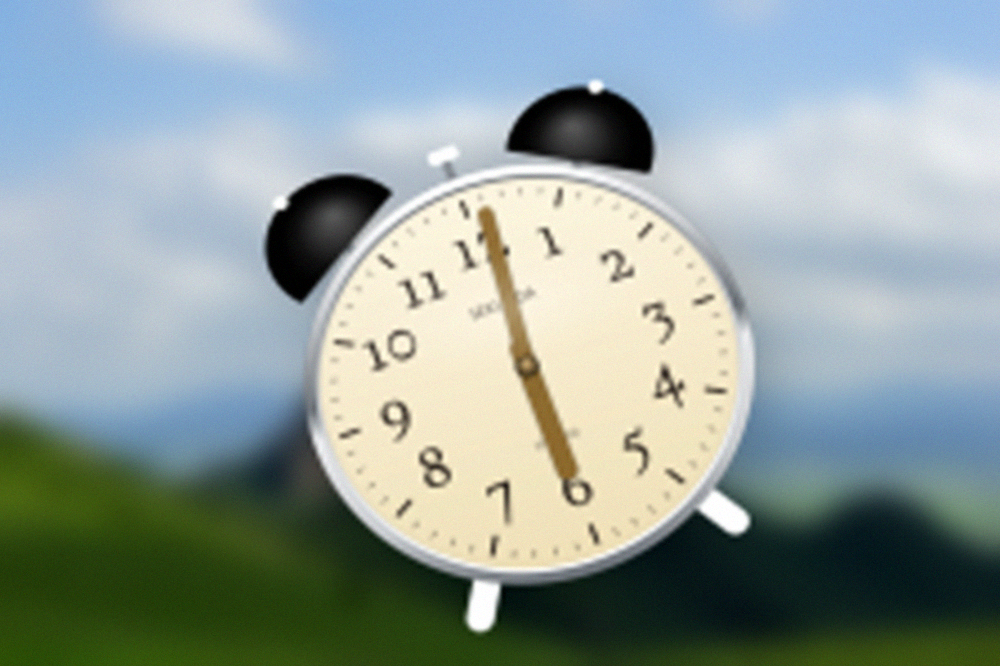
6:01
